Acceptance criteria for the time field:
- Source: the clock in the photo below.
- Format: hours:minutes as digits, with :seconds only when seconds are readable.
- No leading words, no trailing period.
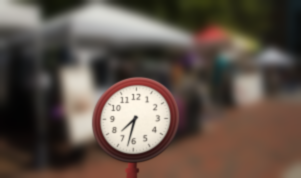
7:32
